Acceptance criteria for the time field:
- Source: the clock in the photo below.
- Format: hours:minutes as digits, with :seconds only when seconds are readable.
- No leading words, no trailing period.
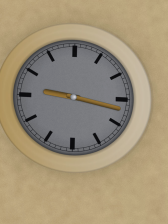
9:17
